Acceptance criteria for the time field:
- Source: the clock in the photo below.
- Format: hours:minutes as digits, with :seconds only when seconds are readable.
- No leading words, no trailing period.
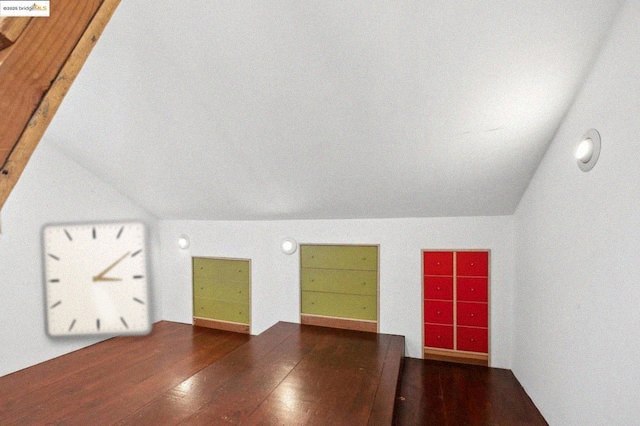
3:09
